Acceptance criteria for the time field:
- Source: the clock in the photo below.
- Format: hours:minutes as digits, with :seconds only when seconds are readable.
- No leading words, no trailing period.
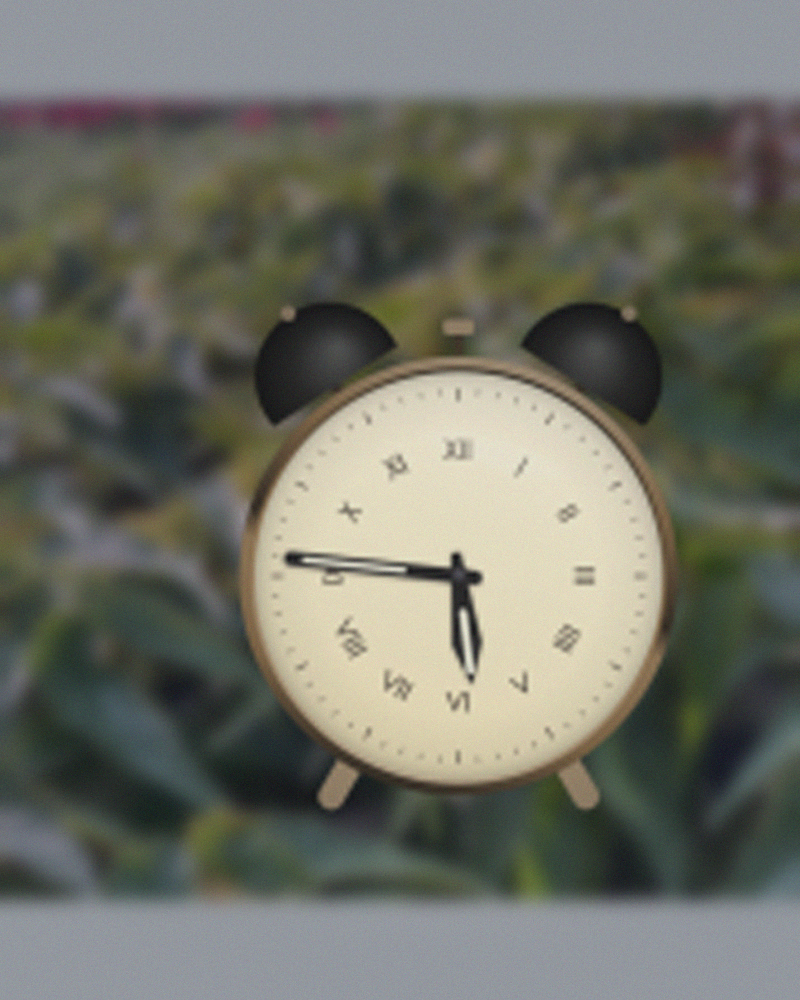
5:46
